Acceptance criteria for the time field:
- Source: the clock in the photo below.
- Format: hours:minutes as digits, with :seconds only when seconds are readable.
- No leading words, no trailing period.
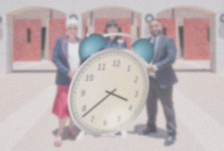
3:38
